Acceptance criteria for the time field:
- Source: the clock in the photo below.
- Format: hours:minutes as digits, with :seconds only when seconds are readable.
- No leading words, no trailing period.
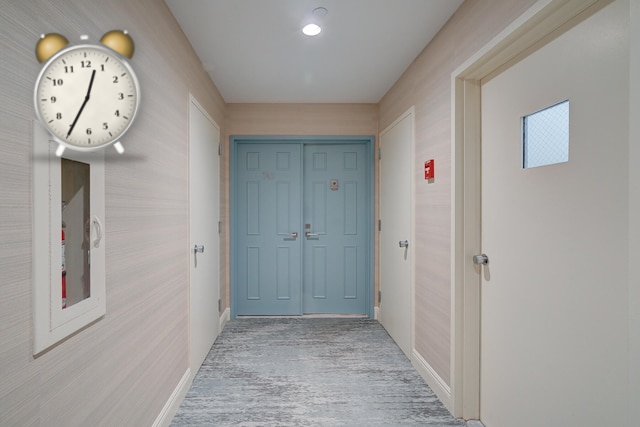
12:35
